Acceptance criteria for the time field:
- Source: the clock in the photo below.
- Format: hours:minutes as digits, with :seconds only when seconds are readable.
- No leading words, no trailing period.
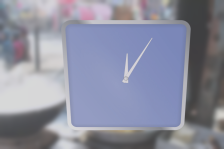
12:05
